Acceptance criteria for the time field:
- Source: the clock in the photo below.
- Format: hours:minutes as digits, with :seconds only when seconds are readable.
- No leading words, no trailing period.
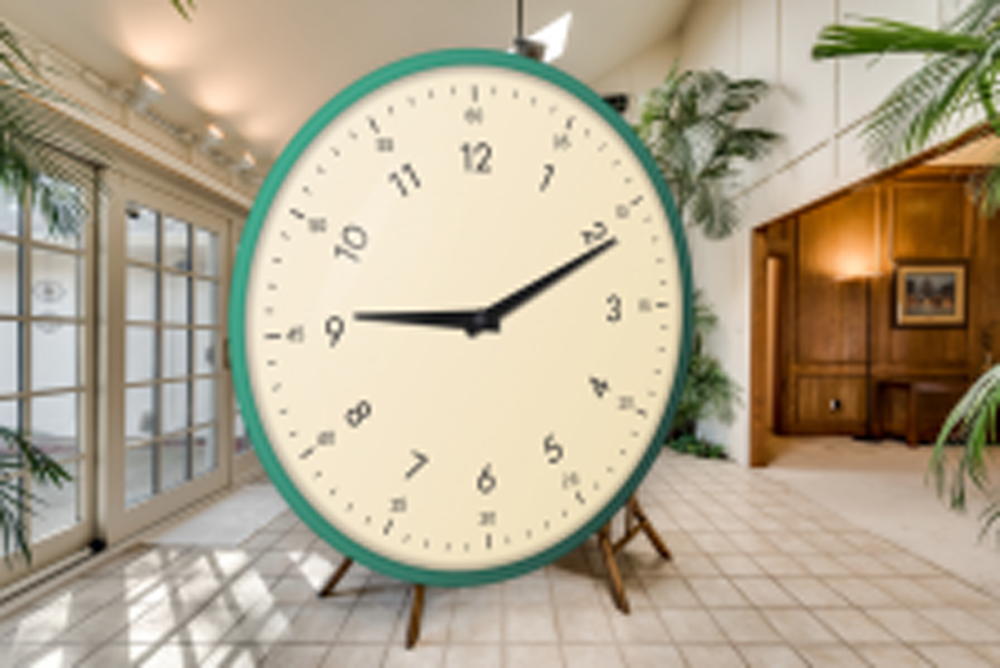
9:11
